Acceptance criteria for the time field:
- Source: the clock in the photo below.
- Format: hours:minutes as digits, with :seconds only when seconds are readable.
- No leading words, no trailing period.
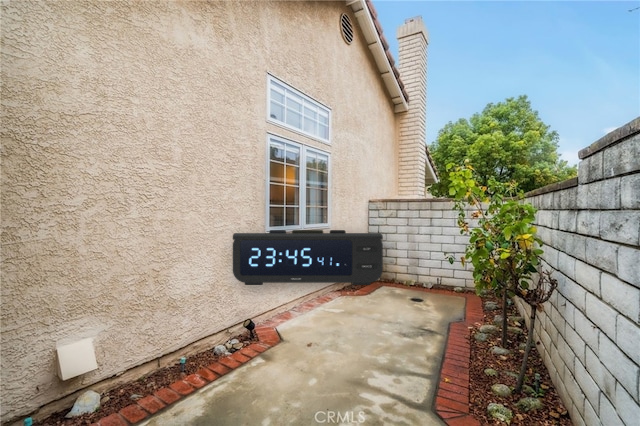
23:45:41
